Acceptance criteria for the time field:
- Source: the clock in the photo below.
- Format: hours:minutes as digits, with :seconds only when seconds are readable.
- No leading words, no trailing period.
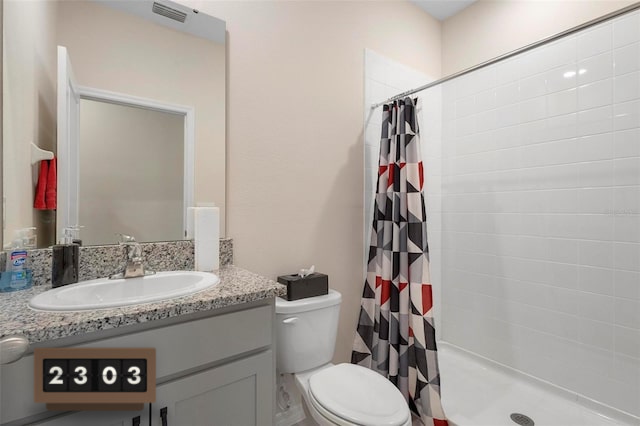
23:03
